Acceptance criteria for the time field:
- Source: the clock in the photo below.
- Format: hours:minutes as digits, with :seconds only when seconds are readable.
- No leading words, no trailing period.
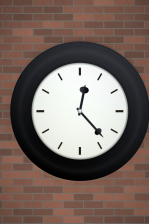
12:23
